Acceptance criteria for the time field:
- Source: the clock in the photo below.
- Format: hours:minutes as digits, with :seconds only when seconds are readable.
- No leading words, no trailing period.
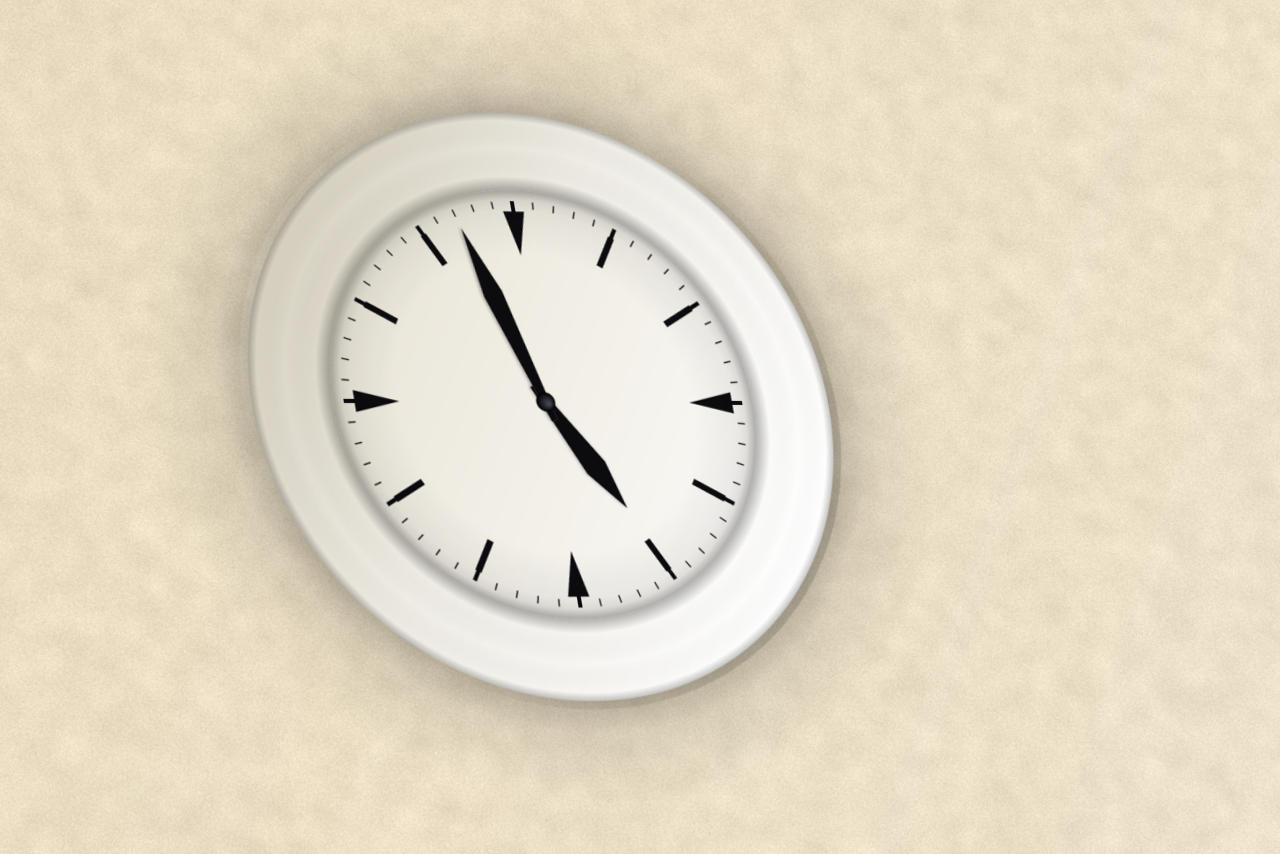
4:57
